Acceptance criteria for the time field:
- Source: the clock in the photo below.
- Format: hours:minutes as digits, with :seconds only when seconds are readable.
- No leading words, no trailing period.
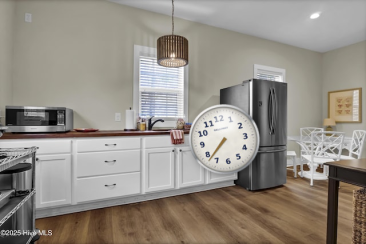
7:38
